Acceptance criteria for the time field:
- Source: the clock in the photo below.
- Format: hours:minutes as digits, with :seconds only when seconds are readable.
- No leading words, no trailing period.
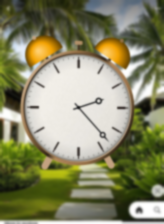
2:23
